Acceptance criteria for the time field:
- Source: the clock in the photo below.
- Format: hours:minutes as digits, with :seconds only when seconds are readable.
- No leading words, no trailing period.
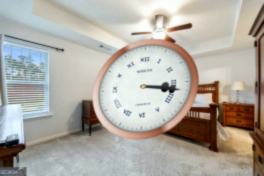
3:17
